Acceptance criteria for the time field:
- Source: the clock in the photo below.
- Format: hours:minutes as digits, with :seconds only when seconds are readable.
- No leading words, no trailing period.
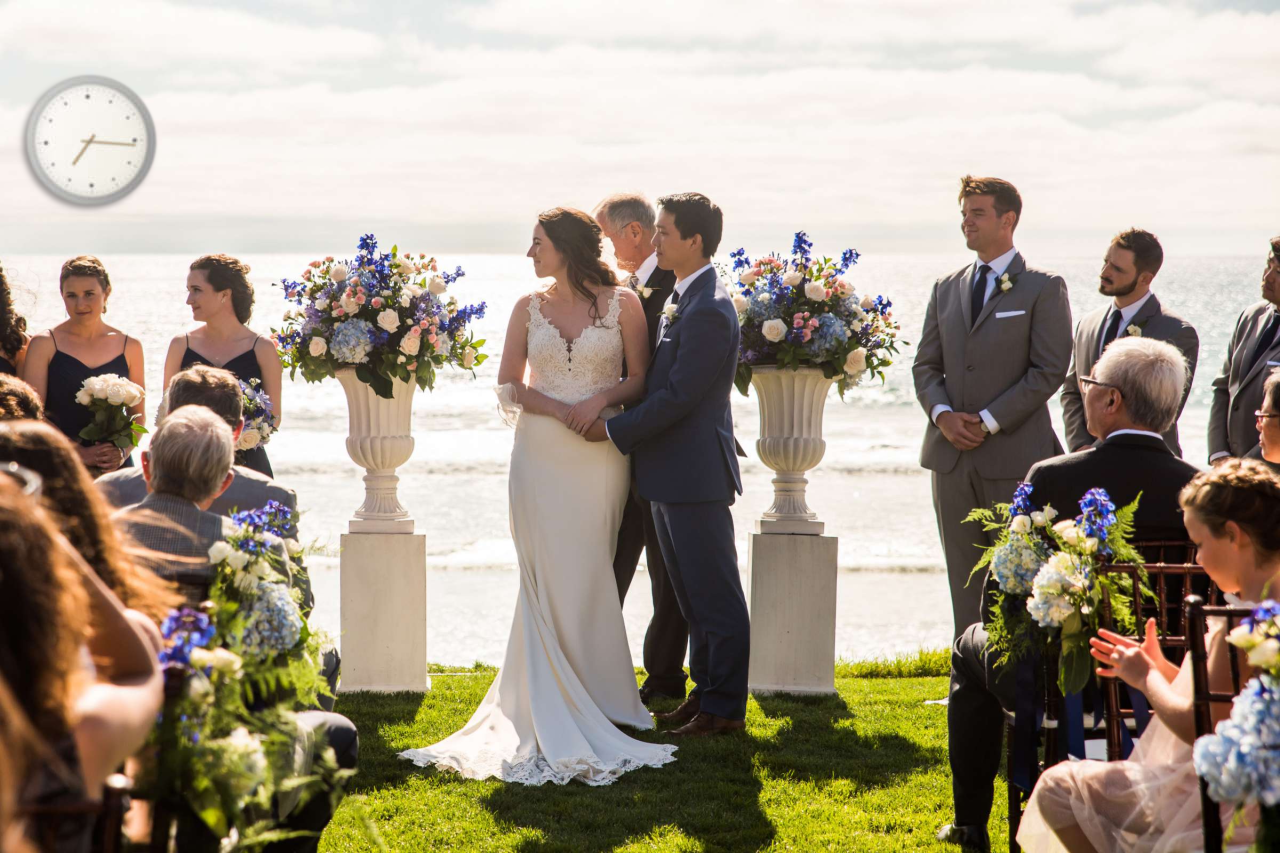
7:16
